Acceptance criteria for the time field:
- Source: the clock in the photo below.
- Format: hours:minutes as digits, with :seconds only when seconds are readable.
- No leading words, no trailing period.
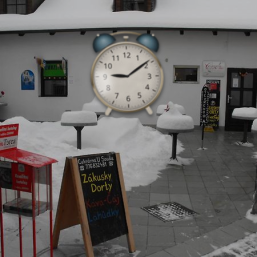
9:09
